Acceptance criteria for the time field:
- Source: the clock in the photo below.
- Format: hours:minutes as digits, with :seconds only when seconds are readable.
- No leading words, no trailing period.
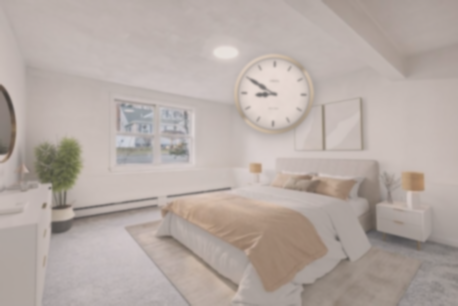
8:50
